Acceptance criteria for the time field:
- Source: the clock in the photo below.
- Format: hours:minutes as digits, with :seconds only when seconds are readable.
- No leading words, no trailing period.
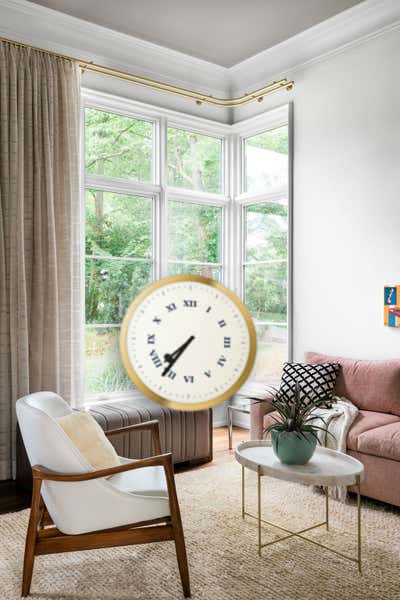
7:36
